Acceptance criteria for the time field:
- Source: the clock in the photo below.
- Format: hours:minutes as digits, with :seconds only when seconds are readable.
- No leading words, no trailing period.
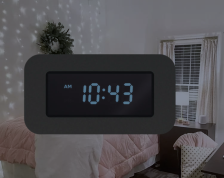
10:43
